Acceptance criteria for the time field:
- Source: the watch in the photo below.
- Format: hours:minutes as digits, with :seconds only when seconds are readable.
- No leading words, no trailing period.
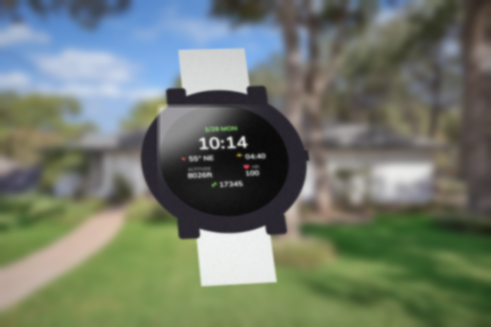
10:14
